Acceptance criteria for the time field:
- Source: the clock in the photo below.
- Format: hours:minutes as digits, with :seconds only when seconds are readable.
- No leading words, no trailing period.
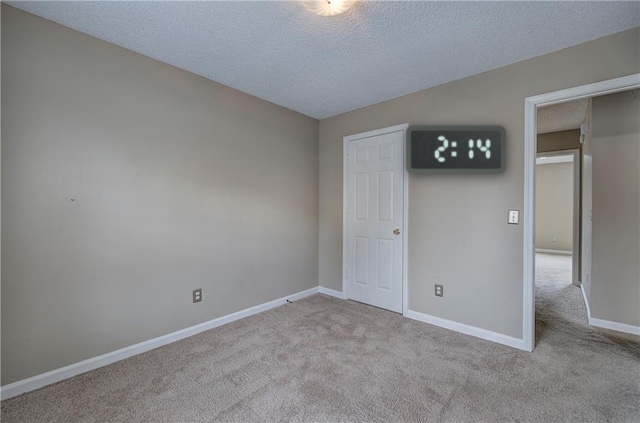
2:14
